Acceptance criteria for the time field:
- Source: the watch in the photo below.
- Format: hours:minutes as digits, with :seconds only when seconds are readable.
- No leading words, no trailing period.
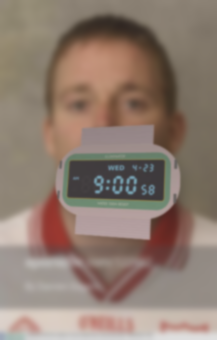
9:00
